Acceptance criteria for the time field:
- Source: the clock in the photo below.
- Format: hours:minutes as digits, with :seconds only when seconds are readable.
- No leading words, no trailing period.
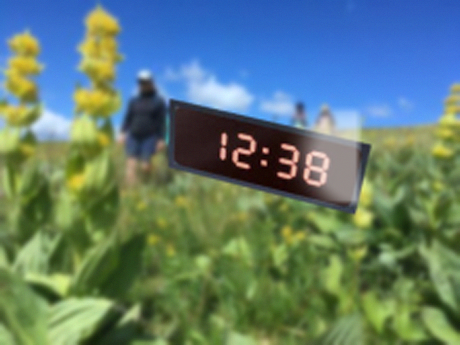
12:38
